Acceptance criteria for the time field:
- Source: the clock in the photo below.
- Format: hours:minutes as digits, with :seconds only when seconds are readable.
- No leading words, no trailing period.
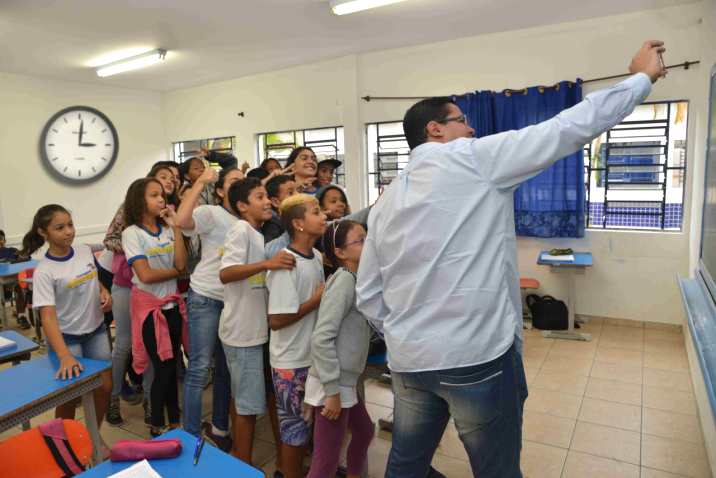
3:01
